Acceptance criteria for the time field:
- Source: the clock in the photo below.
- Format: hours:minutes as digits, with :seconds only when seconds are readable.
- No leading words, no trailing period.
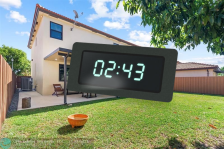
2:43
